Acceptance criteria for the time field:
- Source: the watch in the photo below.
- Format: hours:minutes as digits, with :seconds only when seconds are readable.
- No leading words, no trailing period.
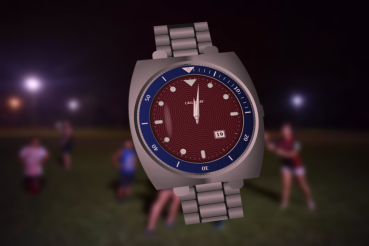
12:02
